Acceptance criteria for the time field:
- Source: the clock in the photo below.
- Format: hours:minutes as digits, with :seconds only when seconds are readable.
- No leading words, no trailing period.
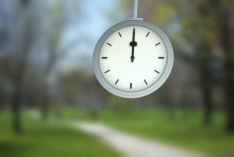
12:00
